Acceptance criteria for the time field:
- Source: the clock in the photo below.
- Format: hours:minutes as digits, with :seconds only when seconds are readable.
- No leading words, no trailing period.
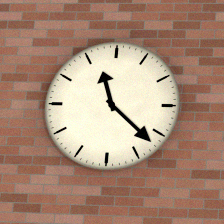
11:22
